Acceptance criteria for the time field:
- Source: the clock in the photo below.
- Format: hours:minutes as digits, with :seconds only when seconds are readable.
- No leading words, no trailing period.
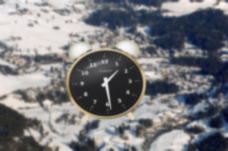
1:29
